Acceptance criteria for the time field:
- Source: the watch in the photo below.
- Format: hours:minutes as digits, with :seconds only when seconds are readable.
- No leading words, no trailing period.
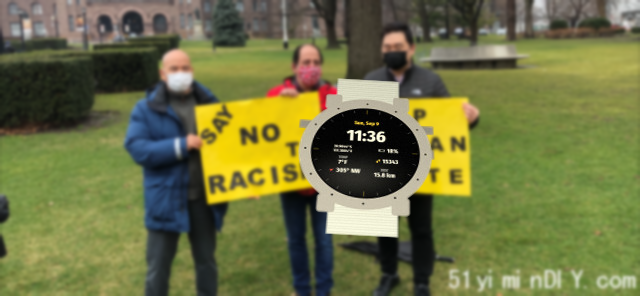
11:36
